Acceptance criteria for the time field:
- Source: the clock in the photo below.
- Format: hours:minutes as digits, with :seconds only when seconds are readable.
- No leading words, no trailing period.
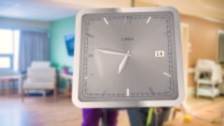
6:47
